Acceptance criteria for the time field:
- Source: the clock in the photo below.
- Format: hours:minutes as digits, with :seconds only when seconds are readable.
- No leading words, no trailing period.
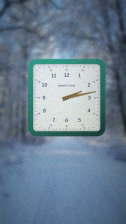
2:13
